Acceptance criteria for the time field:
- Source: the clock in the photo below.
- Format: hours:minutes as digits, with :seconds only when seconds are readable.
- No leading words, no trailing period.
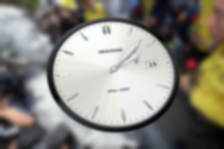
2:08
